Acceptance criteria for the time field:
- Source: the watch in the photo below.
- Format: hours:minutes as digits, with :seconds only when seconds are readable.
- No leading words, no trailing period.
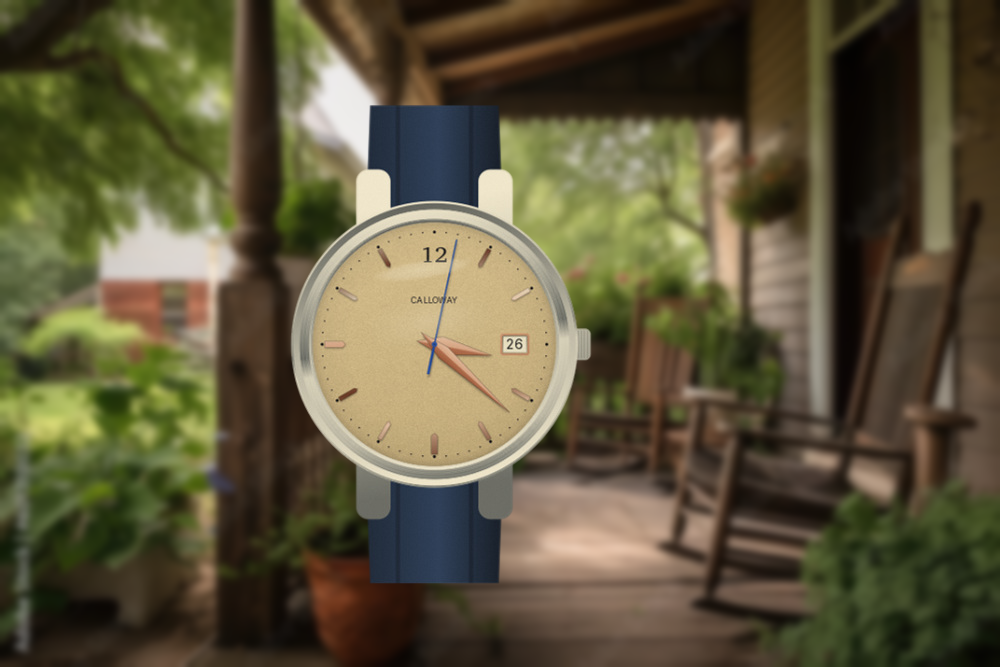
3:22:02
